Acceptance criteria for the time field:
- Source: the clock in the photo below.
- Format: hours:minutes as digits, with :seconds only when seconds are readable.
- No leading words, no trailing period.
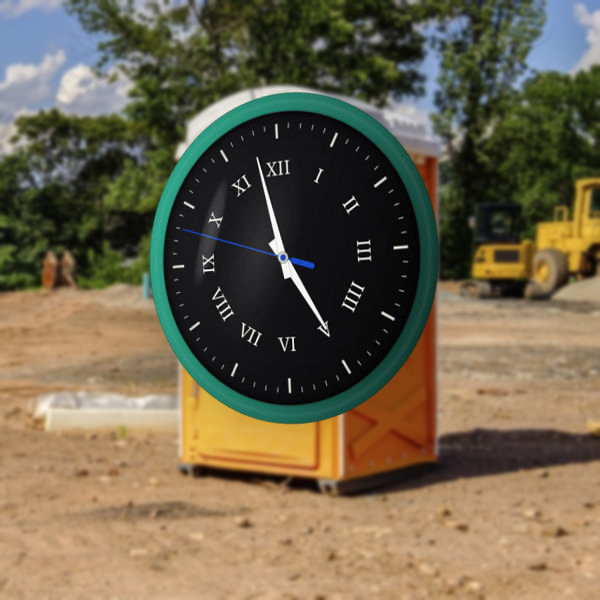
4:57:48
